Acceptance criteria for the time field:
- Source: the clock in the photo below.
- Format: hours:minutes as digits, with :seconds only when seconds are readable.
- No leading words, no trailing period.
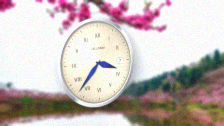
3:37
